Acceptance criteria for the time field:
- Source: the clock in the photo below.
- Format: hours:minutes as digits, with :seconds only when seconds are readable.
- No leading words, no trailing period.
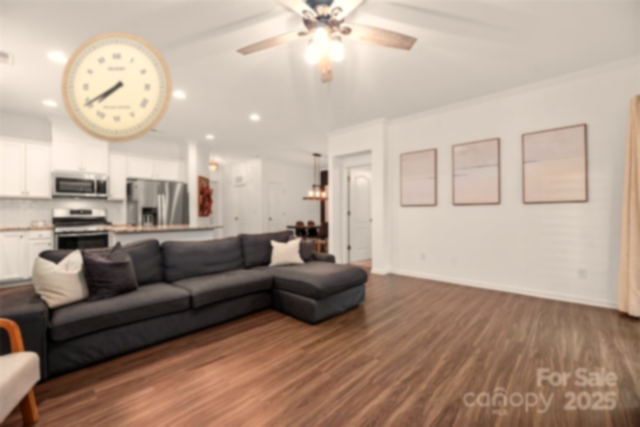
7:40
